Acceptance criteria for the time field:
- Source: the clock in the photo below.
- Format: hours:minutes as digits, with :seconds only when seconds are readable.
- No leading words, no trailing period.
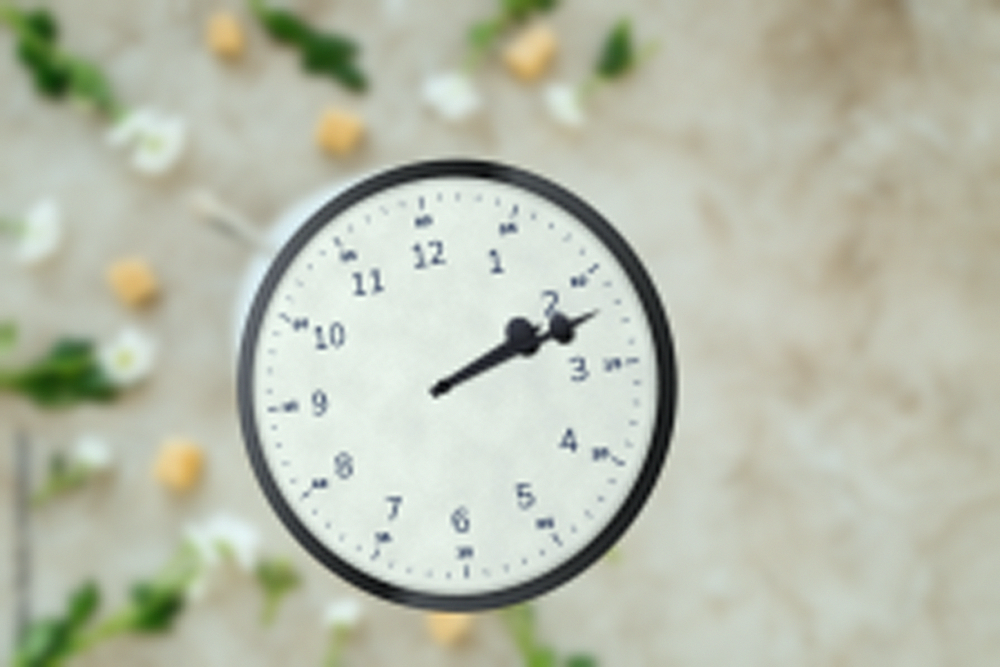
2:12
